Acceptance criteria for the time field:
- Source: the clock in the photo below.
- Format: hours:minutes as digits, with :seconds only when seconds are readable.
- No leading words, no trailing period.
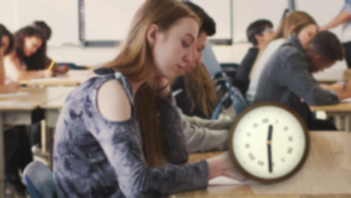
12:31
